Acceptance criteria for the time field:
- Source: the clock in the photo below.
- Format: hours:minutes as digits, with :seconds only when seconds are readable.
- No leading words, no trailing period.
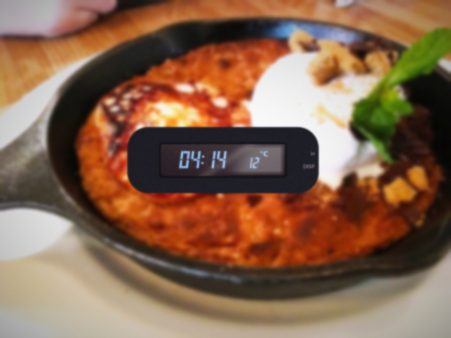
4:14
